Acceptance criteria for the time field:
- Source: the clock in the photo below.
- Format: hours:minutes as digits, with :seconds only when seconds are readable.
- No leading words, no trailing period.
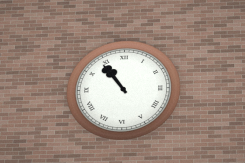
10:54
